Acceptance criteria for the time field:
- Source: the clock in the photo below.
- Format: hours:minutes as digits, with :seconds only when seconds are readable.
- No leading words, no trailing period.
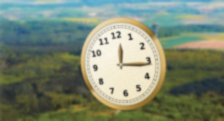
12:16
